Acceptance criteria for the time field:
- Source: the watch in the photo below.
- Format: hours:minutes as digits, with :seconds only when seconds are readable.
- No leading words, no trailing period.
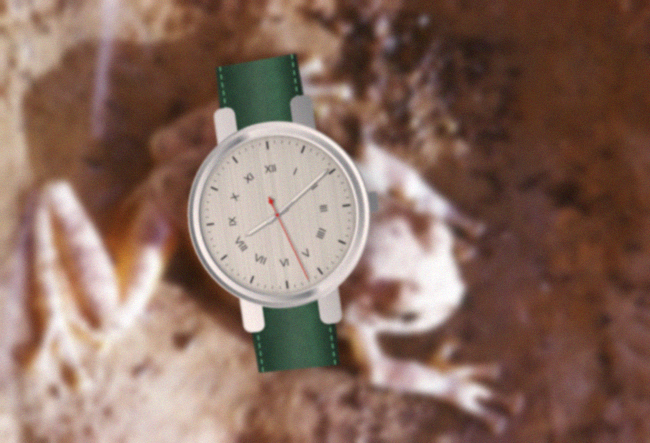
8:09:27
